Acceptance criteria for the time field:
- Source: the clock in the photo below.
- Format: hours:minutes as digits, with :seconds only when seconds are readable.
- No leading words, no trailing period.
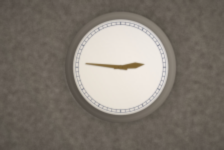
2:46
